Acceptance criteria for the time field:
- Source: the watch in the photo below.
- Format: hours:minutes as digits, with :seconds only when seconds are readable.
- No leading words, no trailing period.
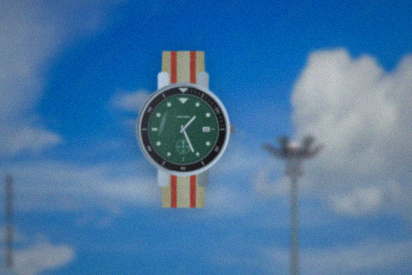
1:26
